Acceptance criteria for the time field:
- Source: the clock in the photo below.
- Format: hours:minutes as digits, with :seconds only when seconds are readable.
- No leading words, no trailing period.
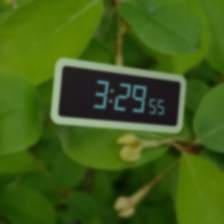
3:29:55
